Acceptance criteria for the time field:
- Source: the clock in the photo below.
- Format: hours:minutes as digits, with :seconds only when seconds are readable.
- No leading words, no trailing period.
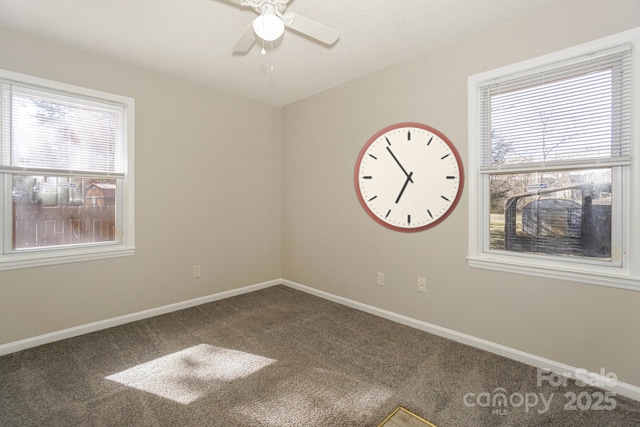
6:54
